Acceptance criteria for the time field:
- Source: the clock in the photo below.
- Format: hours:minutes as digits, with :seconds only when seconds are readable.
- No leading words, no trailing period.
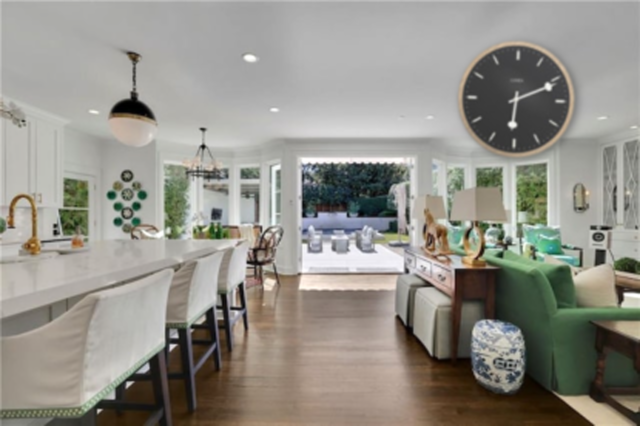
6:11
